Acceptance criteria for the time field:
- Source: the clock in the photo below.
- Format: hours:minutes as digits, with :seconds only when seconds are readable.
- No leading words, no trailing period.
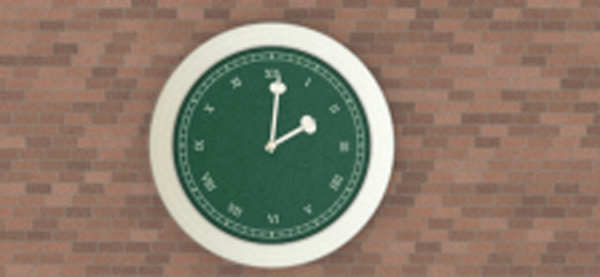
2:01
